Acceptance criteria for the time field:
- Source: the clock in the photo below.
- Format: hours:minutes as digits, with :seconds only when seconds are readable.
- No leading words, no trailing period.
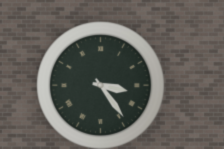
3:24
